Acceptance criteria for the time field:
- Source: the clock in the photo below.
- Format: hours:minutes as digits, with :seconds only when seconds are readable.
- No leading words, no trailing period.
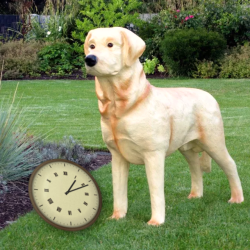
1:11
